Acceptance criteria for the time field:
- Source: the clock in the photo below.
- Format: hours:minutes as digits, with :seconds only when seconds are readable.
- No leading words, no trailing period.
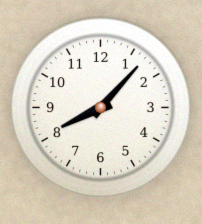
8:07
